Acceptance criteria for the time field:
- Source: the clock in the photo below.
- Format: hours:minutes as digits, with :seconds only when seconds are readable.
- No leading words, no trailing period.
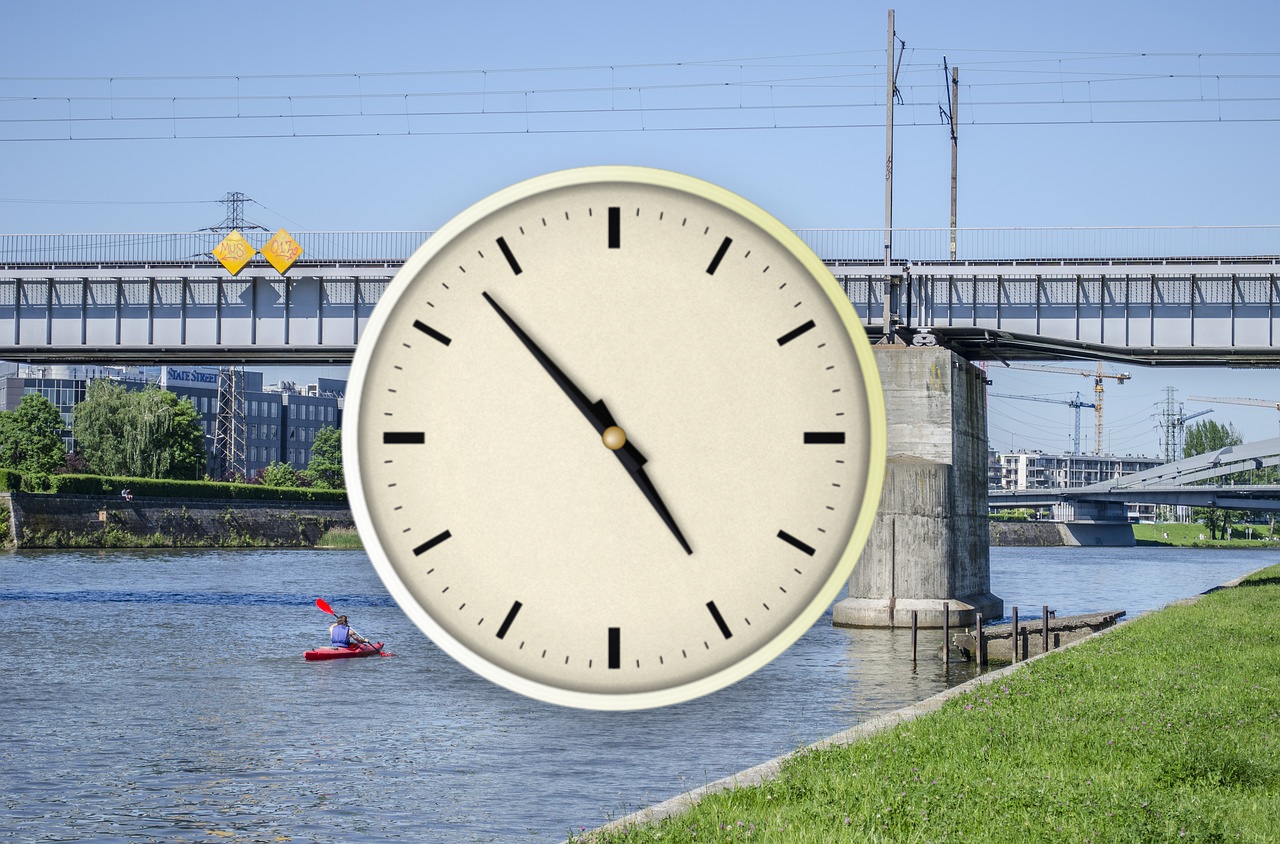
4:53
